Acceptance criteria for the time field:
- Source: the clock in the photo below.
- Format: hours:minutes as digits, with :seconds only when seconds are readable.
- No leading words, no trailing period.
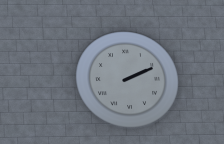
2:11
